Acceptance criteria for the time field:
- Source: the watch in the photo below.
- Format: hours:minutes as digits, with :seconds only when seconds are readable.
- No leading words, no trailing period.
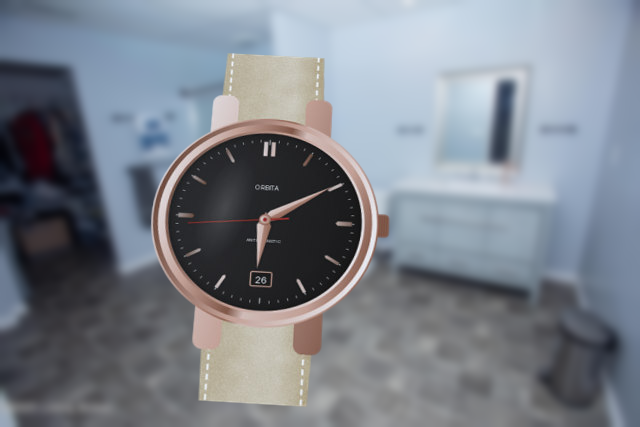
6:09:44
